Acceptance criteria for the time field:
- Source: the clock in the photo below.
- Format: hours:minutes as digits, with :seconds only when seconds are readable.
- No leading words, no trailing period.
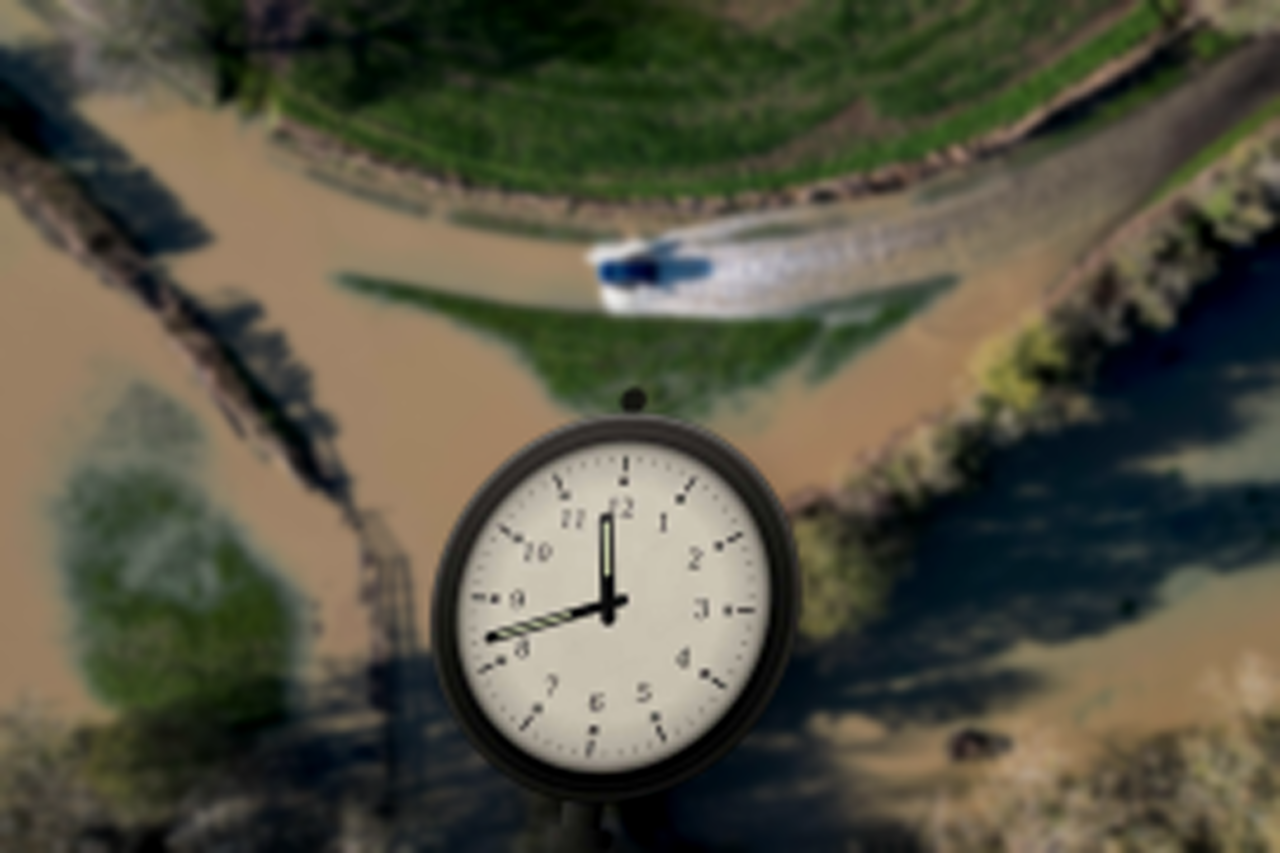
11:42
